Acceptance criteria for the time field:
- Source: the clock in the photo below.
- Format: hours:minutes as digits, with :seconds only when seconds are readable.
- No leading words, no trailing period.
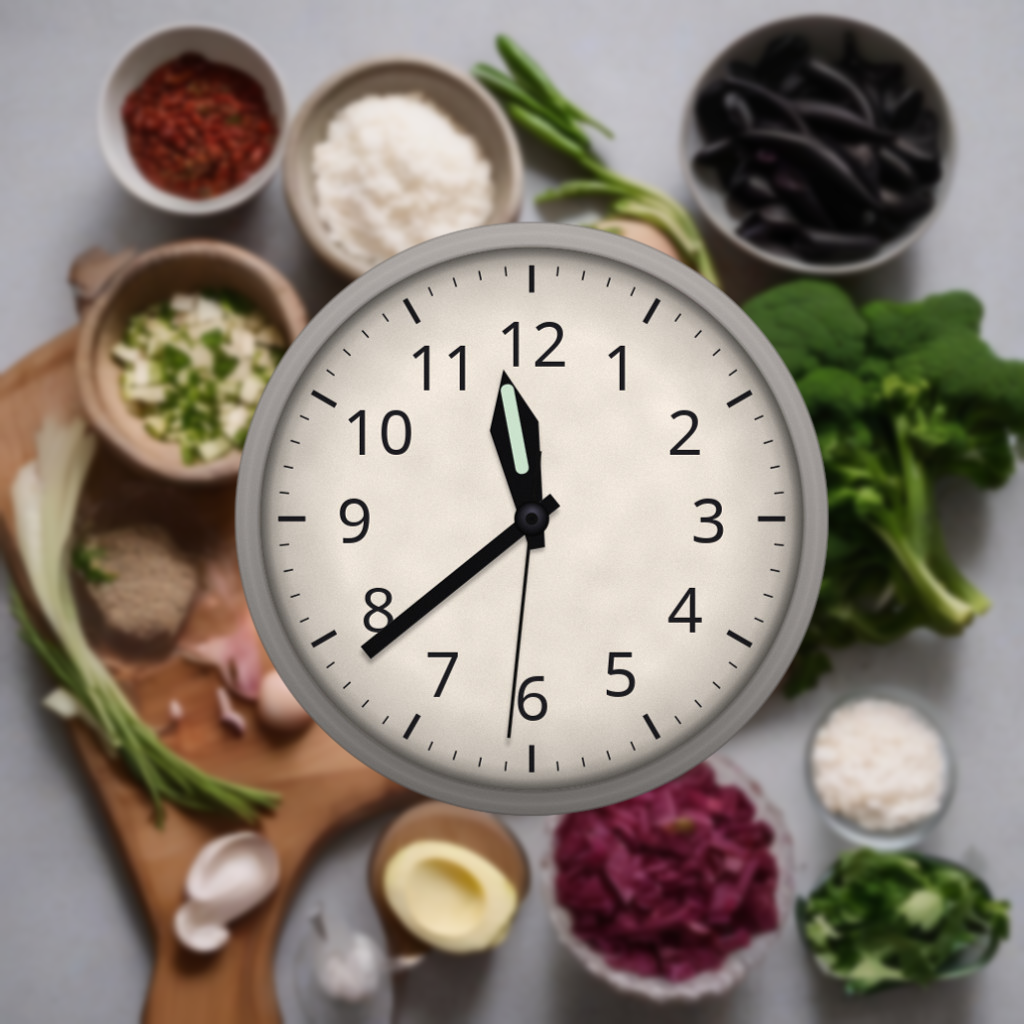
11:38:31
